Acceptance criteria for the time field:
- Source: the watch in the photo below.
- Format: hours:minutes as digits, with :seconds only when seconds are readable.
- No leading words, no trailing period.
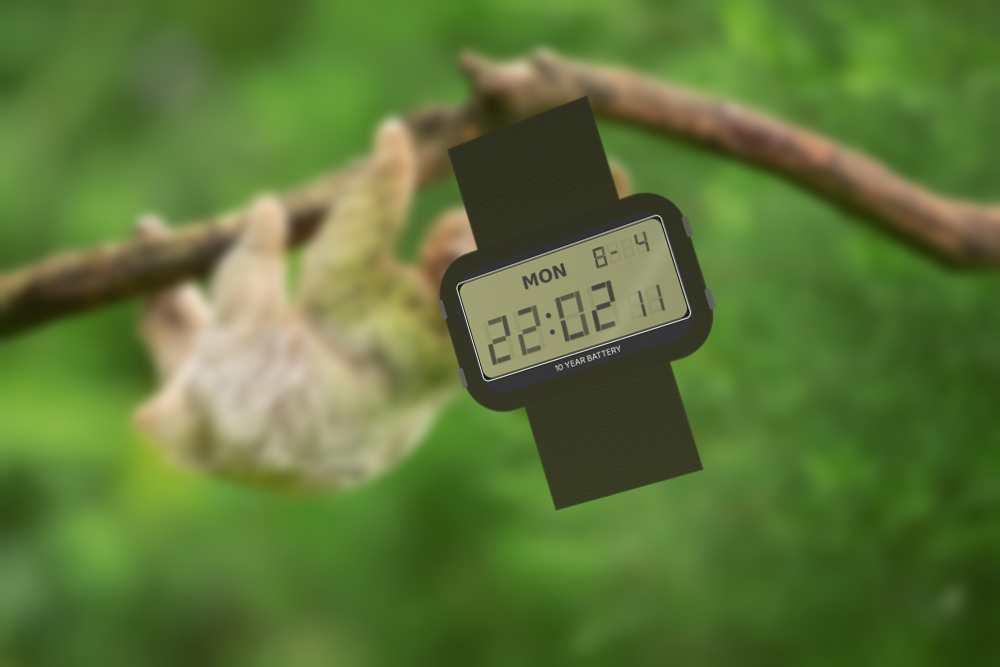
22:02:11
